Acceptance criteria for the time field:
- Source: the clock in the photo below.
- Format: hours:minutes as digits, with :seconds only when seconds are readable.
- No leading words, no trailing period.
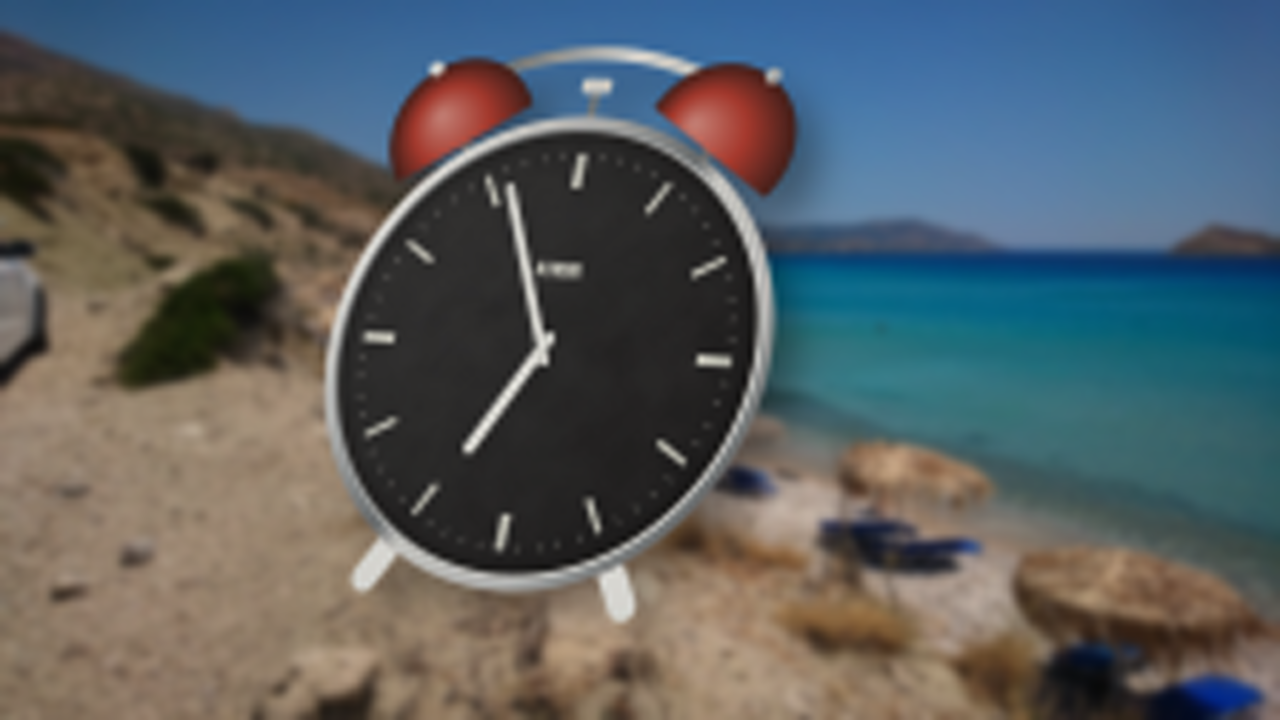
6:56
